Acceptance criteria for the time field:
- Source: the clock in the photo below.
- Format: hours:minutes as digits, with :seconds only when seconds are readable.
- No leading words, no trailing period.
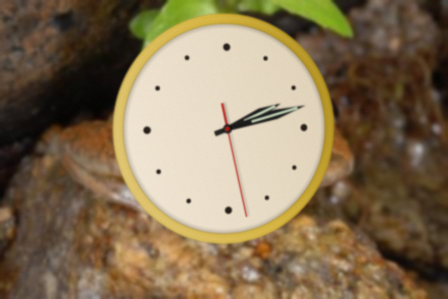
2:12:28
